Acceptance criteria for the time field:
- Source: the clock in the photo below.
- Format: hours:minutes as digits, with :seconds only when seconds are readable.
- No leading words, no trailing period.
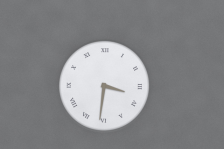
3:31
